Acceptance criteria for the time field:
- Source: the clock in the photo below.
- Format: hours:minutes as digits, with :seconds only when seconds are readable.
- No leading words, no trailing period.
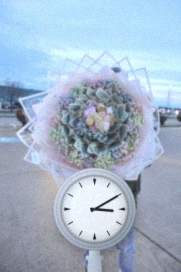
3:10
